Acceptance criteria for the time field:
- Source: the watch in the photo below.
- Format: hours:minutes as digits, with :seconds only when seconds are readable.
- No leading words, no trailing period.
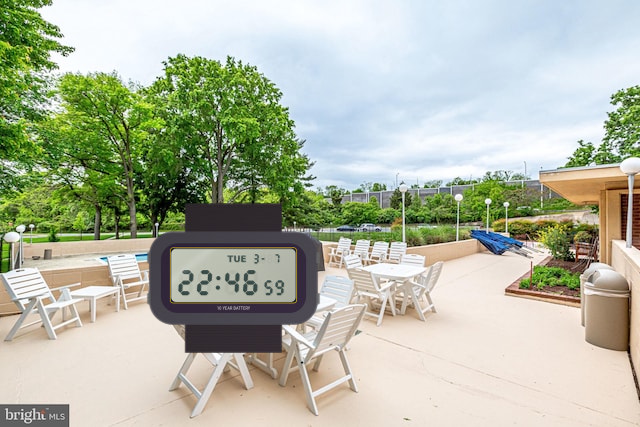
22:46:59
